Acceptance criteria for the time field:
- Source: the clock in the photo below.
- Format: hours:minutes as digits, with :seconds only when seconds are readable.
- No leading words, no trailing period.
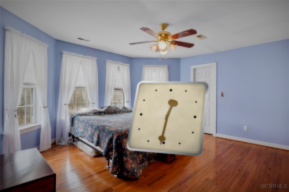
12:31
